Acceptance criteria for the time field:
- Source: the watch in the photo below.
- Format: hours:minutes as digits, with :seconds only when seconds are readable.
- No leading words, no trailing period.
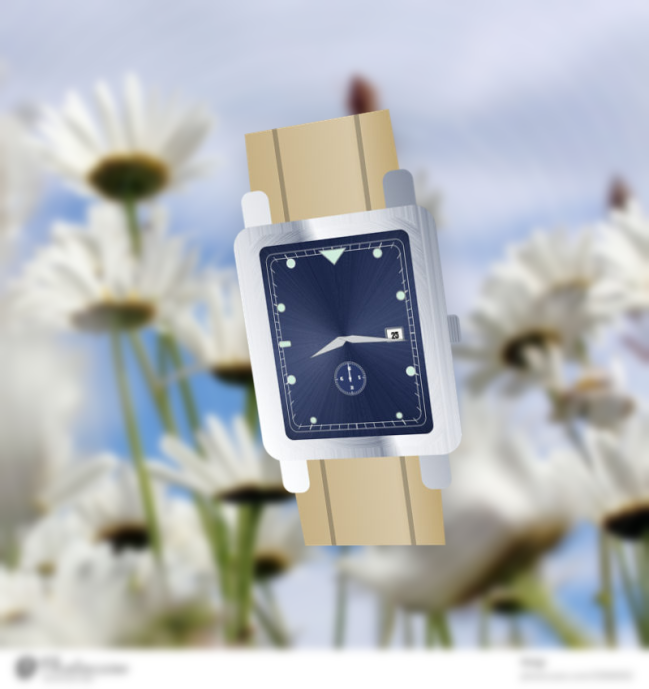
8:16
